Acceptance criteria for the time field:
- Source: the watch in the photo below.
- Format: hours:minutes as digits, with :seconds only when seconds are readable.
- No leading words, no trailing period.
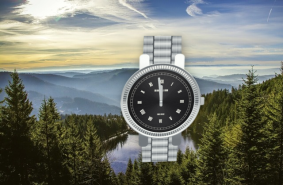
11:59
